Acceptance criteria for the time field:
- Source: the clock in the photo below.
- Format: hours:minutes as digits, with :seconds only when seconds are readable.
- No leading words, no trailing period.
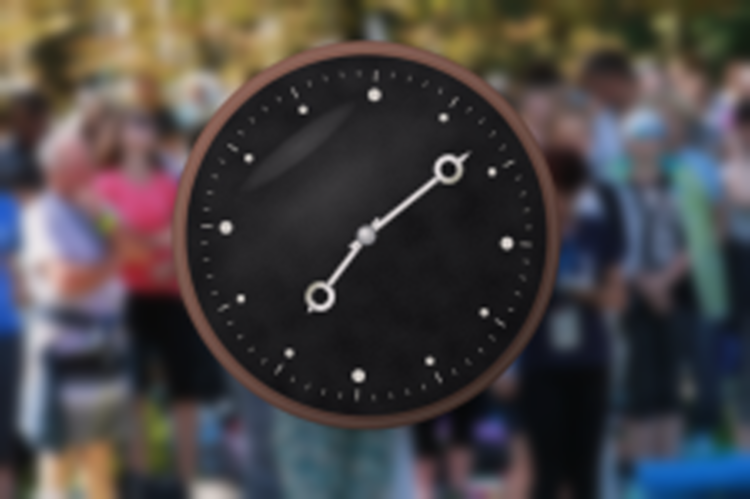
7:08
